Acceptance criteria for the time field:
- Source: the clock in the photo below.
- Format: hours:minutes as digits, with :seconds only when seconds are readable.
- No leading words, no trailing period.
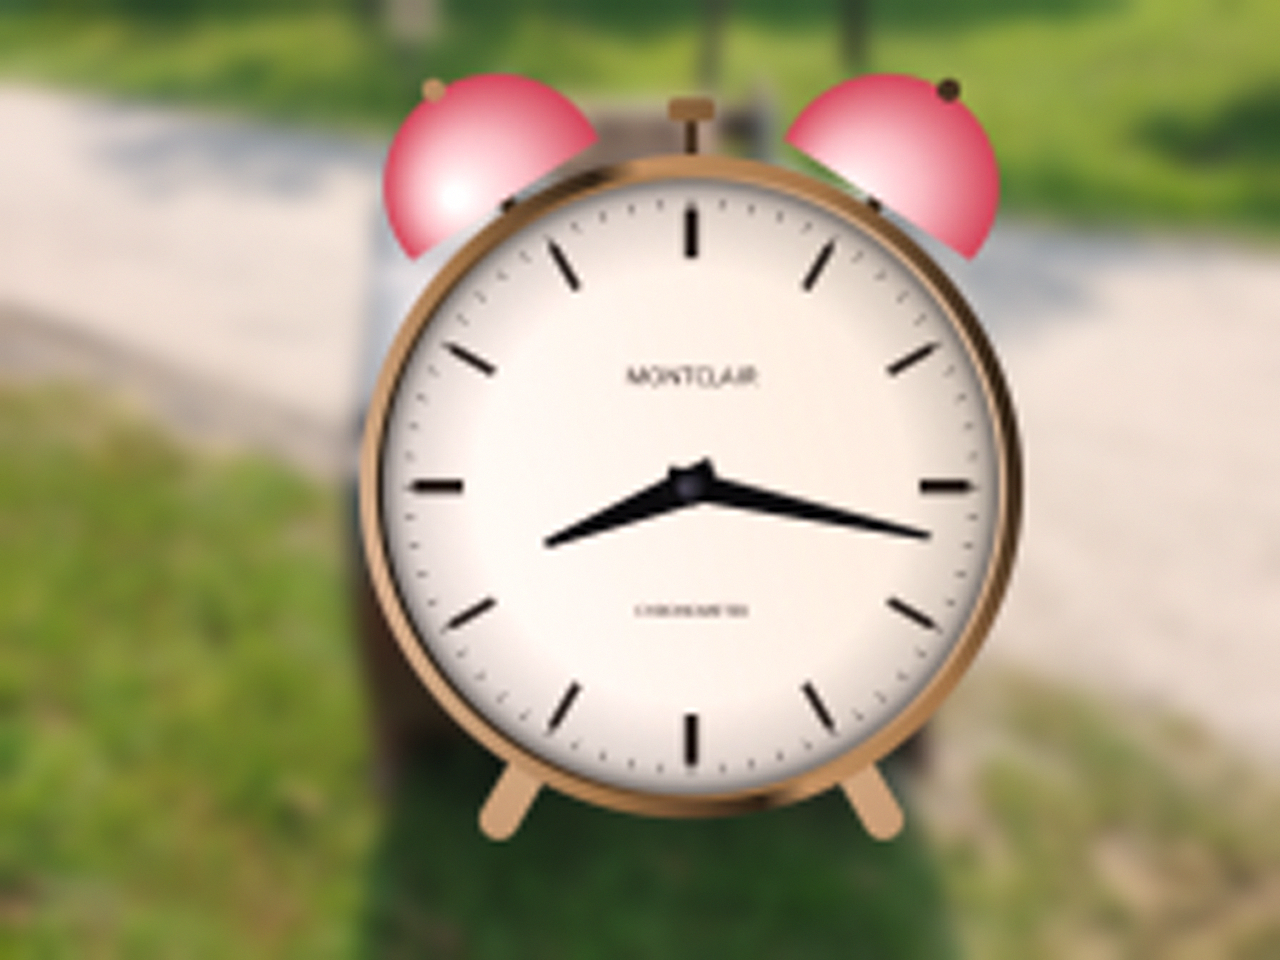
8:17
